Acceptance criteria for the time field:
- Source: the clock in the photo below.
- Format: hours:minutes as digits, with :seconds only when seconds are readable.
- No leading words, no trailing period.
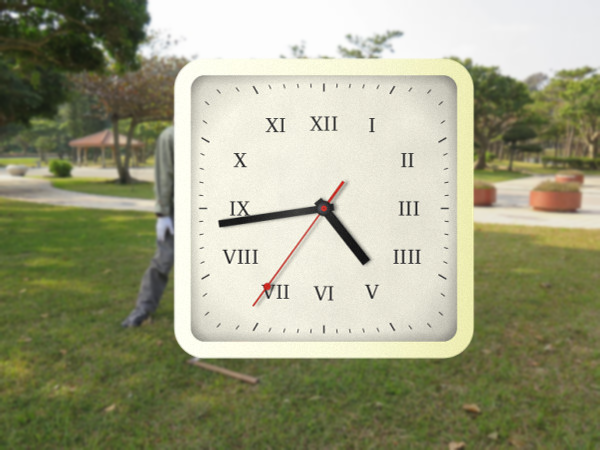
4:43:36
